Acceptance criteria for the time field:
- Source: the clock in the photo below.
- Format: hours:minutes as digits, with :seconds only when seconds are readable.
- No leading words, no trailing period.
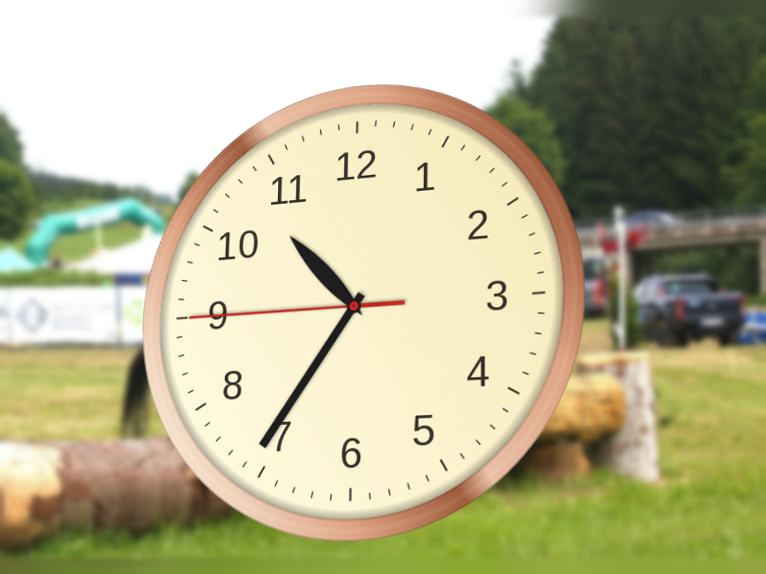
10:35:45
